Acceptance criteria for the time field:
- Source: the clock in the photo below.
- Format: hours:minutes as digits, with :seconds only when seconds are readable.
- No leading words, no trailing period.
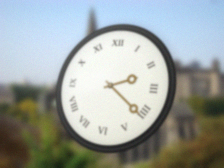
2:21
